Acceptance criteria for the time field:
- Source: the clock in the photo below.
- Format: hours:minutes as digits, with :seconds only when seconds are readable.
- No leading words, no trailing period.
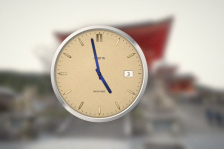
4:58
